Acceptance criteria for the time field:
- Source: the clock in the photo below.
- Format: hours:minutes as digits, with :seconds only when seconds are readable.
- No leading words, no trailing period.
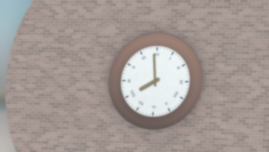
7:59
